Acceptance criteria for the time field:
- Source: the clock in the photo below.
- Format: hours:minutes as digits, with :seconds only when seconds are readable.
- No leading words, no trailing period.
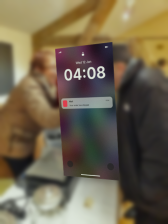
4:08
